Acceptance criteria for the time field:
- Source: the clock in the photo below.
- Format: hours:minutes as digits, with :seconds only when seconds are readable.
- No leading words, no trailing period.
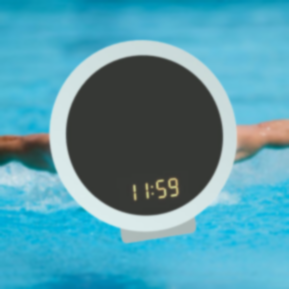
11:59
